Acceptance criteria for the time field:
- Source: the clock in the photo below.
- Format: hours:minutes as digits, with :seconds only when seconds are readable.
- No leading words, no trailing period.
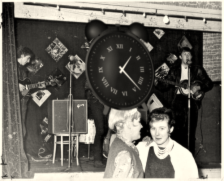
1:23
